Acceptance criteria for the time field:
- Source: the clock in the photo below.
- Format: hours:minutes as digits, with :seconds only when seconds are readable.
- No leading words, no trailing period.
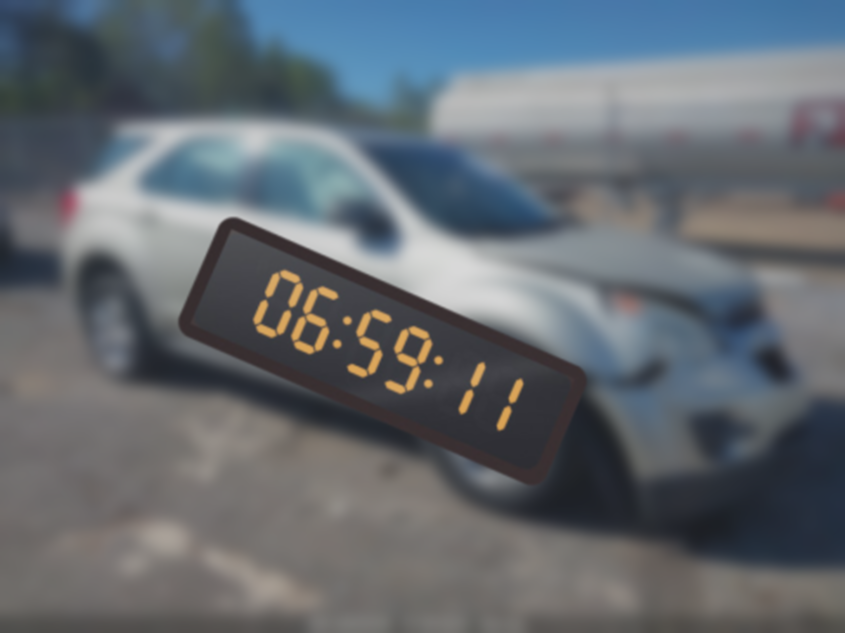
6:59:11
